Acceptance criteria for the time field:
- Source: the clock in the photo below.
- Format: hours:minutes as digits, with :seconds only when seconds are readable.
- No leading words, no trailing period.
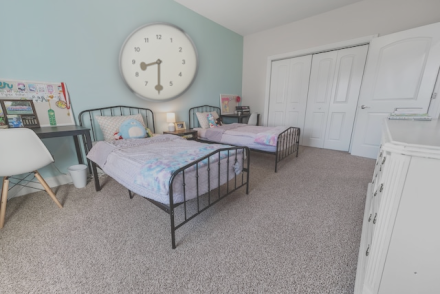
8:30
